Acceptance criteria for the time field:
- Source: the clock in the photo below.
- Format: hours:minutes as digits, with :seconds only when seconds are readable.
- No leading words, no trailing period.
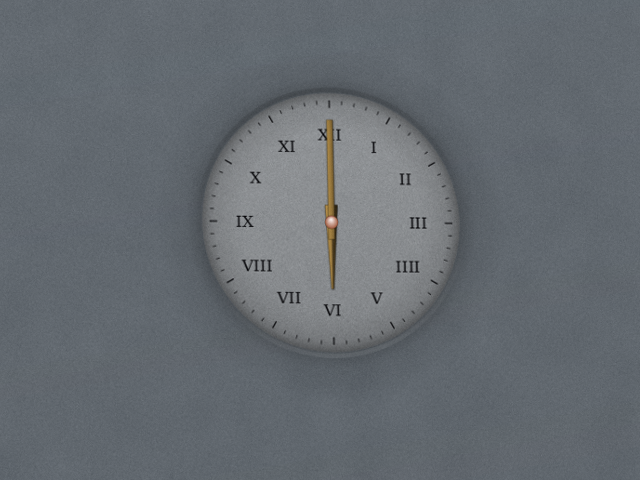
6:00
